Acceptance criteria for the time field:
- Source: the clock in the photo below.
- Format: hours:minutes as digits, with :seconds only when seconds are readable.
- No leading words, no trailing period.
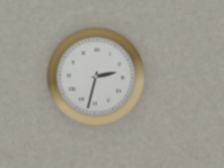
2:32
